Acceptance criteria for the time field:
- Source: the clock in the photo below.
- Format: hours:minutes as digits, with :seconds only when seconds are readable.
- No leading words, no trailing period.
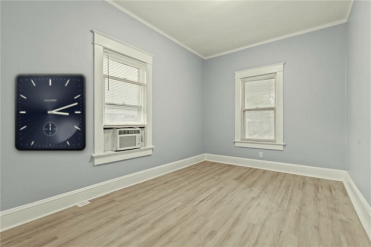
3:12
